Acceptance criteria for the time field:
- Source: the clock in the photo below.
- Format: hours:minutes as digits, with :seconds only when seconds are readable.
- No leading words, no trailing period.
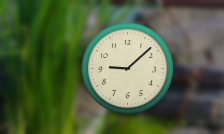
9:08
